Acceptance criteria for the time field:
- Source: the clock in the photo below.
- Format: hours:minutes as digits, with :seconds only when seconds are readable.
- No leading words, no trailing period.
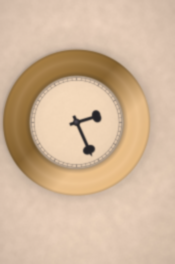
2:26
